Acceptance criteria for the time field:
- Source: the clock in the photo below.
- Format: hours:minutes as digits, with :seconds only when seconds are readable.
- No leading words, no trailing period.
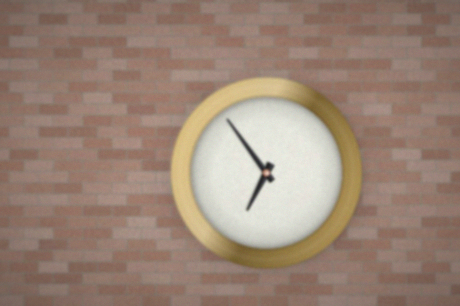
6:54
